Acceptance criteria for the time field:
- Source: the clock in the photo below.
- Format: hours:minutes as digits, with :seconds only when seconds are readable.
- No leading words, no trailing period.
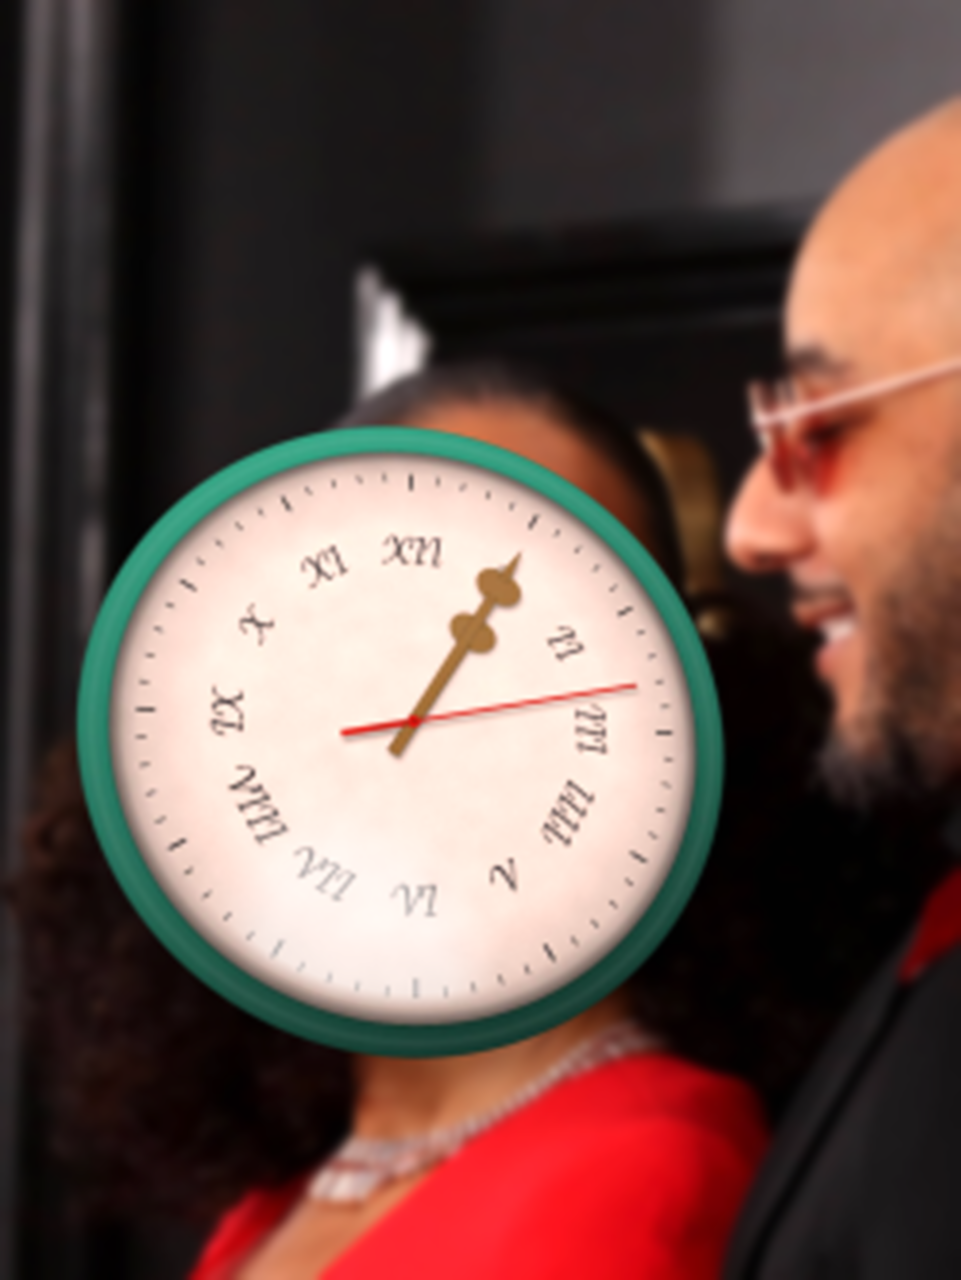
1:05:13
